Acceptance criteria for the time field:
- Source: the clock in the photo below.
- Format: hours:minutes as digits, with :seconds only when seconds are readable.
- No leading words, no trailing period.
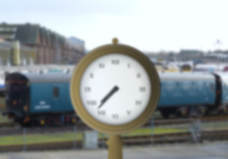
7:37
